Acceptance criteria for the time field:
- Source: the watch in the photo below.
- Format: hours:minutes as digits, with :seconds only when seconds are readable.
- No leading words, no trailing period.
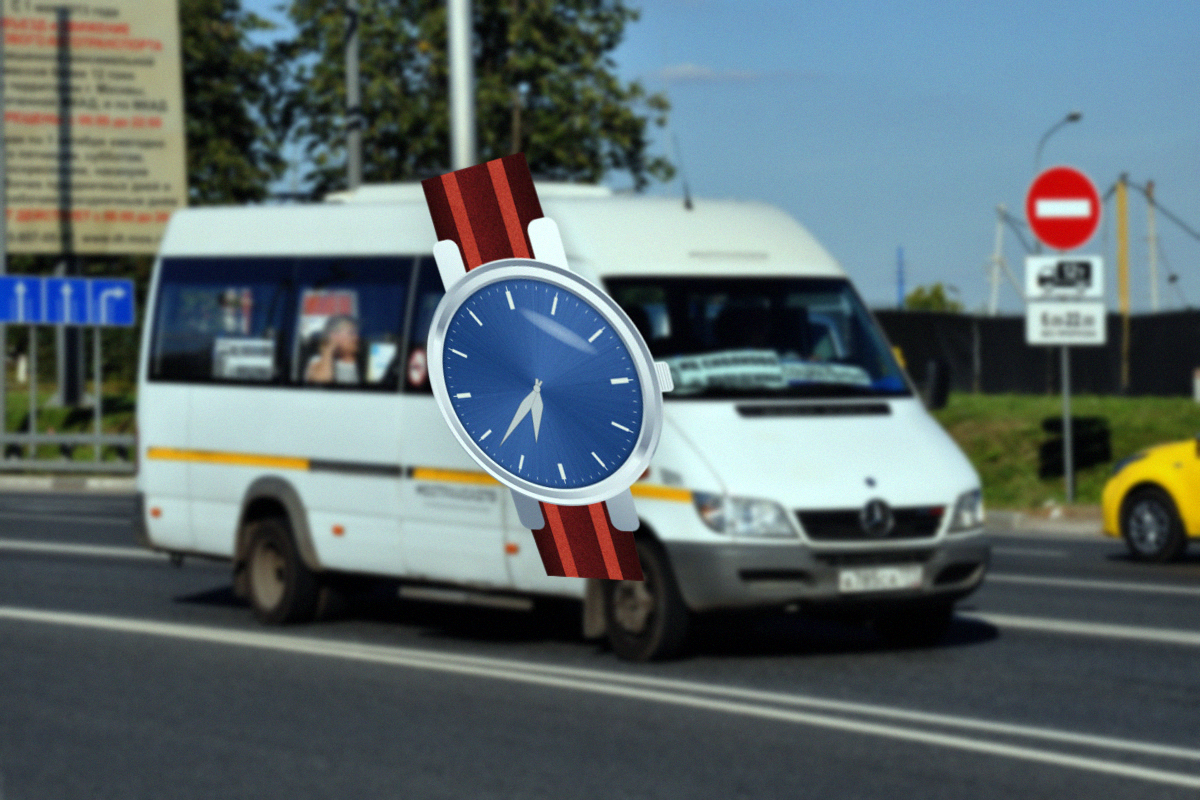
6:38
